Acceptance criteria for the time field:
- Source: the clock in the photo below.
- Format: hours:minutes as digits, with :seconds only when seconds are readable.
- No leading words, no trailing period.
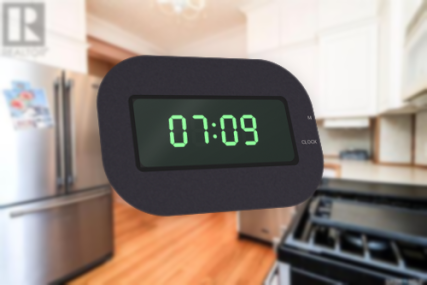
7:09
